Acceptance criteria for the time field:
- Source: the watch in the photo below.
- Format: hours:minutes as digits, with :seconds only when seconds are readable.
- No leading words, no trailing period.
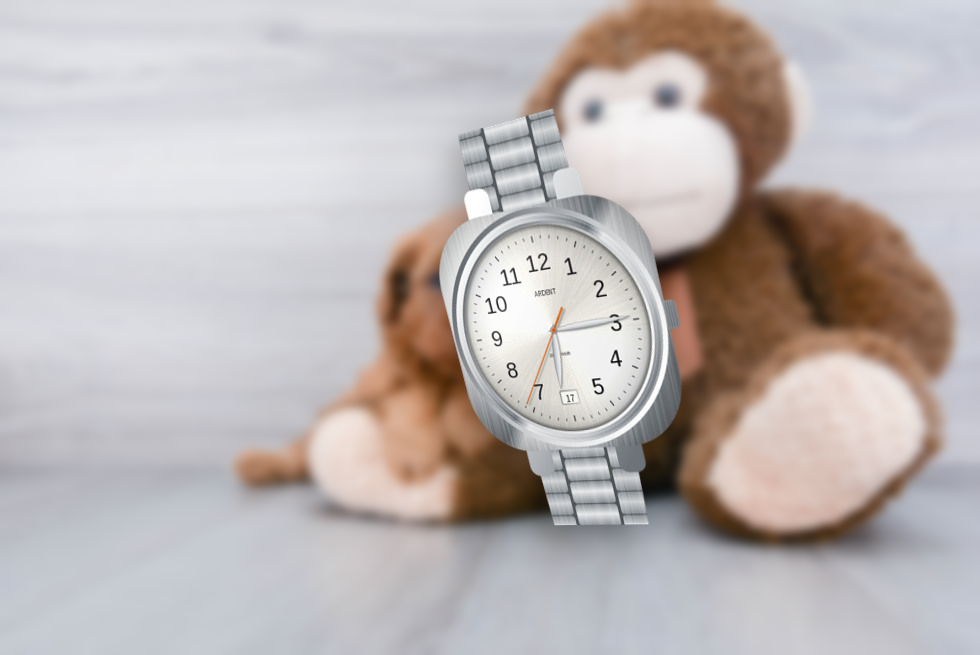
6:14:36
